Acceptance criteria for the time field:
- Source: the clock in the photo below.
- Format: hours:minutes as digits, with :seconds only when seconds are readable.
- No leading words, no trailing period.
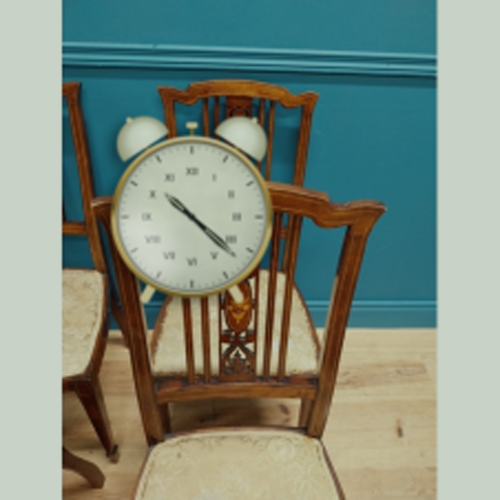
10:22
